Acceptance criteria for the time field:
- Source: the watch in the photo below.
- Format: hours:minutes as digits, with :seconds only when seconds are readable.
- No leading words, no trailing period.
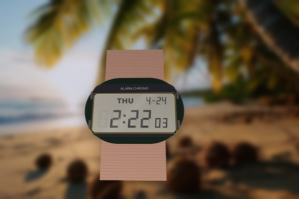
2:22:03
